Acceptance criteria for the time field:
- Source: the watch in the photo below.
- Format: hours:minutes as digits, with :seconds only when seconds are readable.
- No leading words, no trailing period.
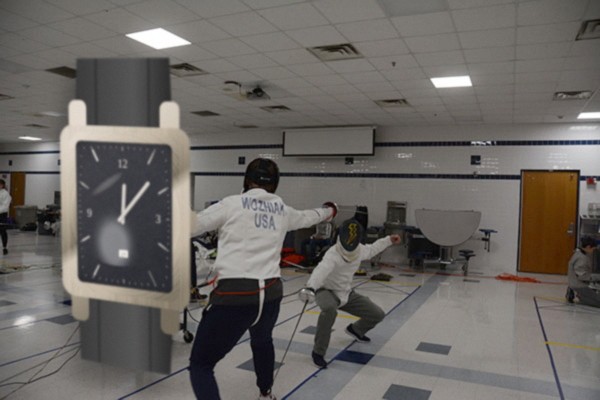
12:07
